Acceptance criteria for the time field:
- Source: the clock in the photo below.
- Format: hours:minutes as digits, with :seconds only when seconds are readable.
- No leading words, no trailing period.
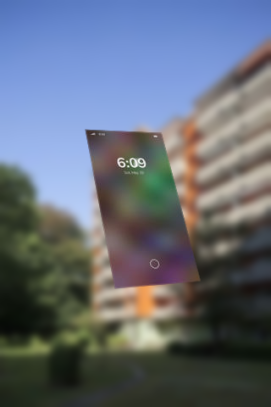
6:09
